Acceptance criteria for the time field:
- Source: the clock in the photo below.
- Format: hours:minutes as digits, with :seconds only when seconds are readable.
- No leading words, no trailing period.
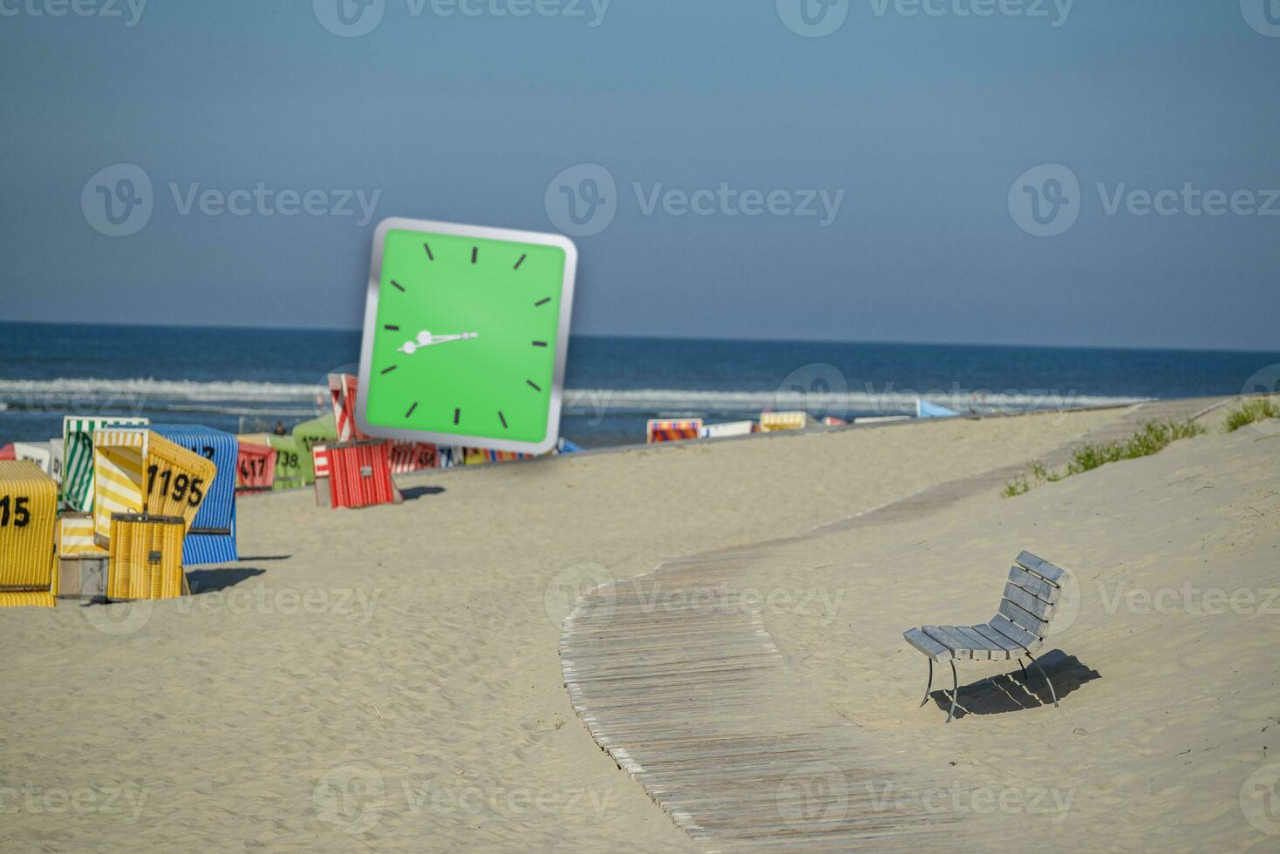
8:42
